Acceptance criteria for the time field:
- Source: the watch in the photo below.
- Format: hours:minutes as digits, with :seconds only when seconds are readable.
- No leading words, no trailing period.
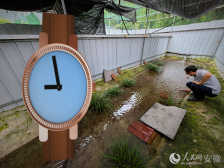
8:58
